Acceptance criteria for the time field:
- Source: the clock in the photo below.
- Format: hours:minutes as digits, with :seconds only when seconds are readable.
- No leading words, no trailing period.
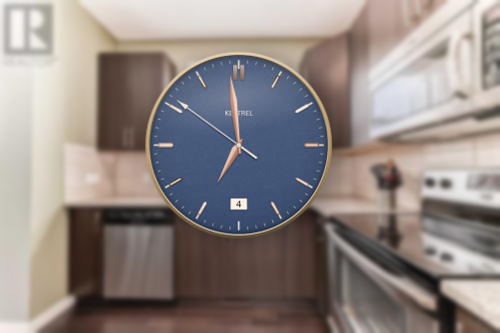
6:58:51
